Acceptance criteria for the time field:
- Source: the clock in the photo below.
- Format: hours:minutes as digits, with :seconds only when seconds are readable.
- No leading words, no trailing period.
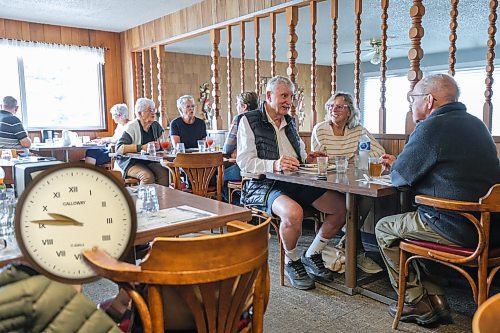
9:46
